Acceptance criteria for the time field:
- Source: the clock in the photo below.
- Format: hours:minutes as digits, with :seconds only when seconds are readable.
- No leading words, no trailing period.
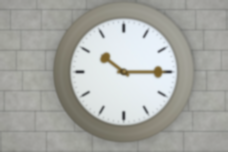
10:15
